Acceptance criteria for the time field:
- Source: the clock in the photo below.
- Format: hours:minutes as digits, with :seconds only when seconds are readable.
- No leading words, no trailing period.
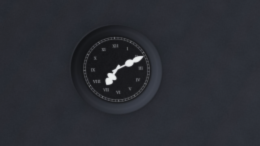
7:11
